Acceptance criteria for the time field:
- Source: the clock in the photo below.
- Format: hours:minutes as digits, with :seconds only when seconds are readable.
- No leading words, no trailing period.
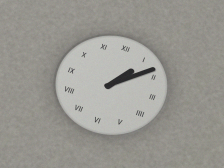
1:08
